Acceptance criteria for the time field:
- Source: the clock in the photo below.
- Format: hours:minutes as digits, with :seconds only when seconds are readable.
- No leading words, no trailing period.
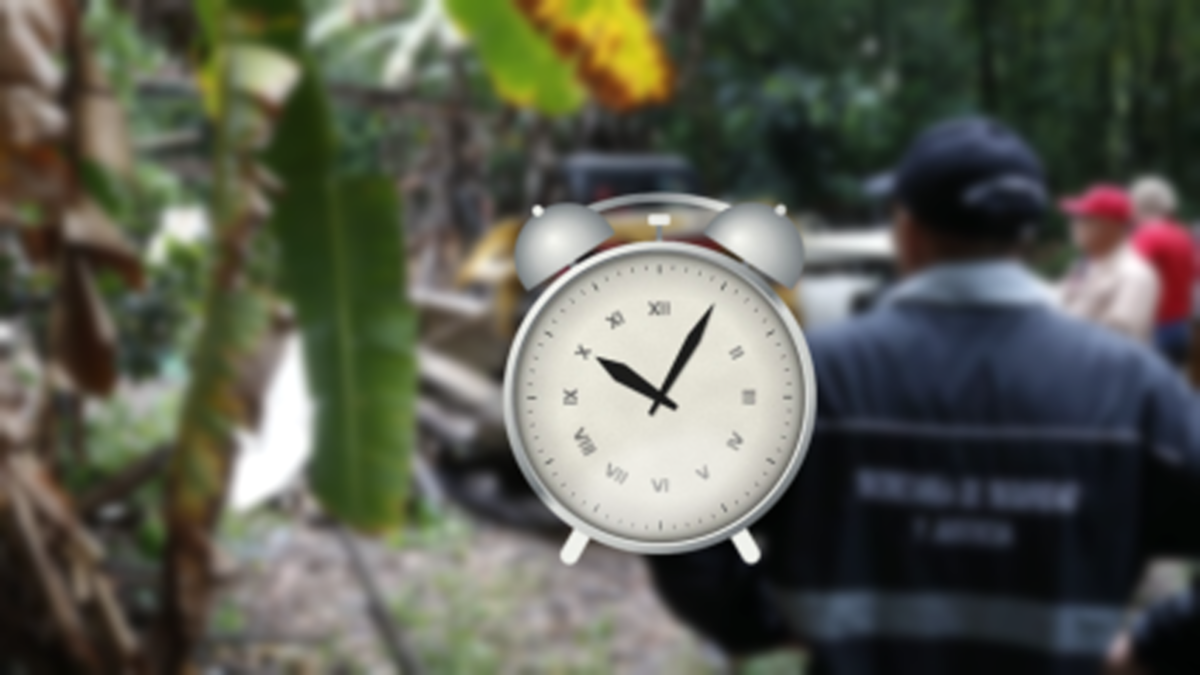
10:05
